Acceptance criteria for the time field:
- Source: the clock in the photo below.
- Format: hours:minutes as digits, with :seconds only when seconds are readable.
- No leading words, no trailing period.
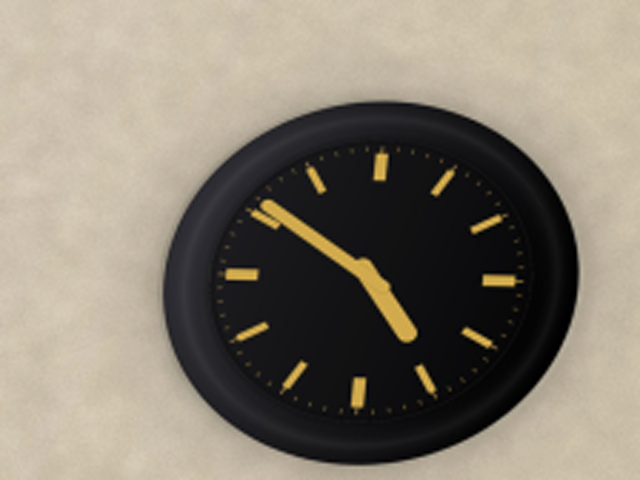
4:51
